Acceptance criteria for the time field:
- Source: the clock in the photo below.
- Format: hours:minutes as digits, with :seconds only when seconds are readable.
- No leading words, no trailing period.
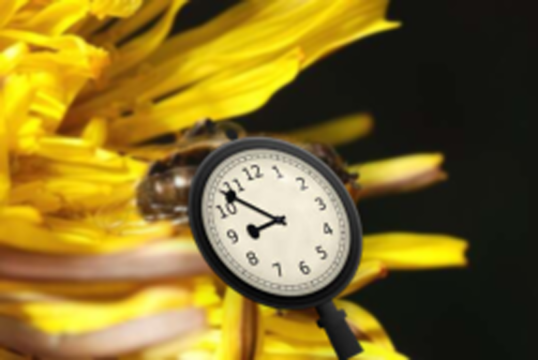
8:53
